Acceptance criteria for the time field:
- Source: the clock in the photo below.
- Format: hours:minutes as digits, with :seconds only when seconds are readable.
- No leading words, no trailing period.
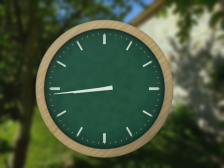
8:44
